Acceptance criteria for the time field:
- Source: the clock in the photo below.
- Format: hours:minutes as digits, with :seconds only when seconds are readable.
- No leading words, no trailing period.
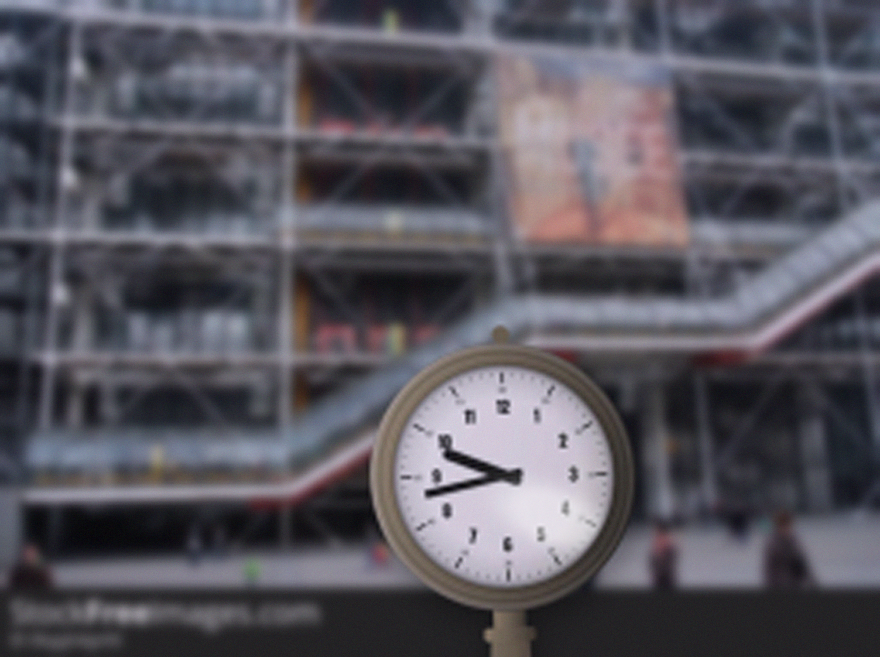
9:43
